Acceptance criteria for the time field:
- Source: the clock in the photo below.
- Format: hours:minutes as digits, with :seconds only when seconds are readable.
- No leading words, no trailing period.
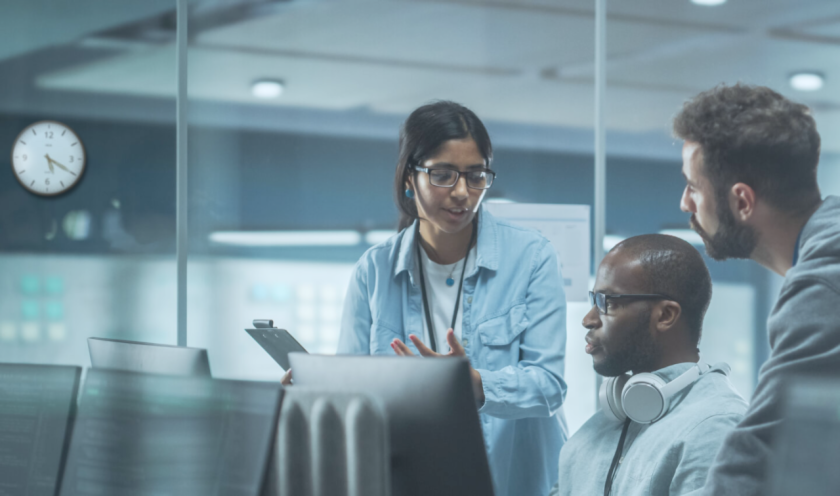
5:20
